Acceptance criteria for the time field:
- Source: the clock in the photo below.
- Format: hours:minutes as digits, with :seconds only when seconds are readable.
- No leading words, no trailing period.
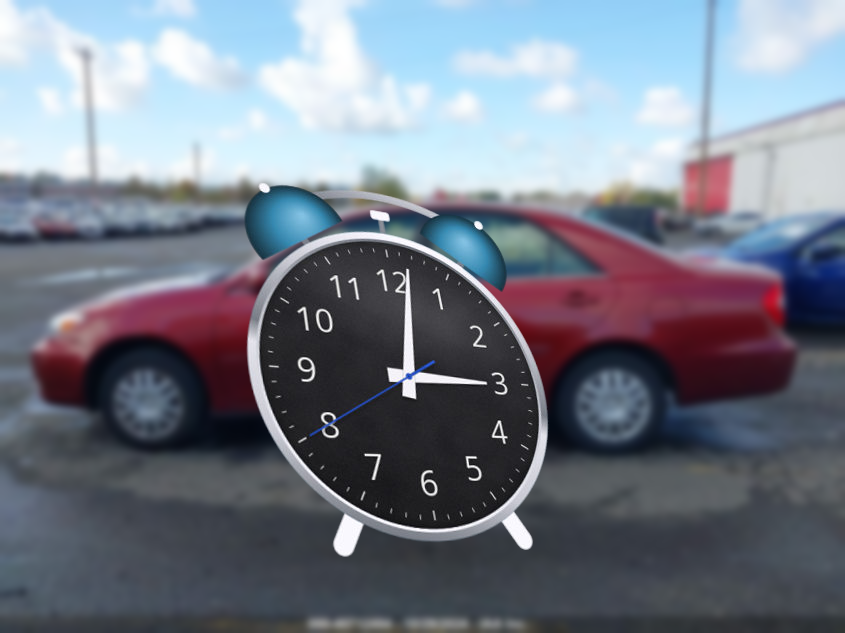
3:01:40
